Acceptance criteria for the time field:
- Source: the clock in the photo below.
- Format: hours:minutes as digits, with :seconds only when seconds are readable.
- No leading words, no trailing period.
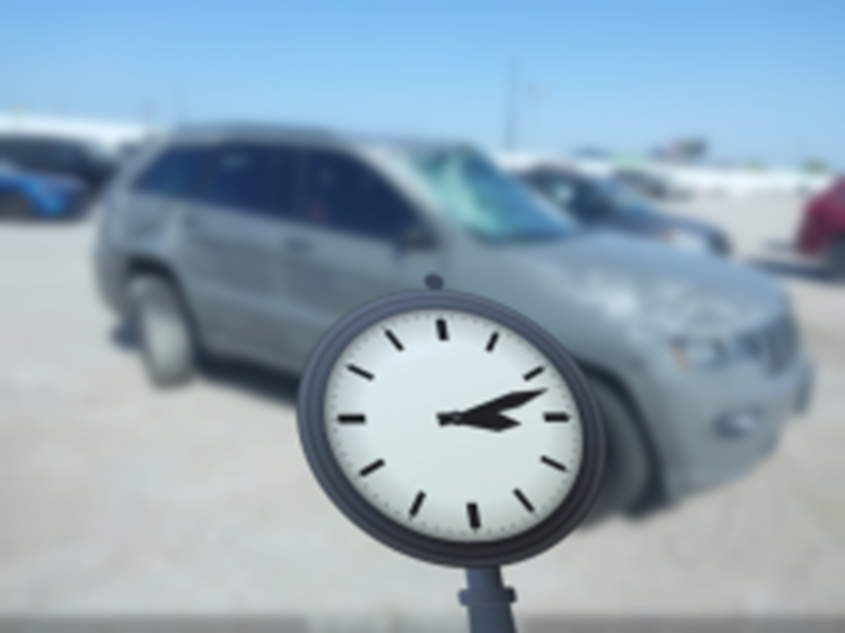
3:12
